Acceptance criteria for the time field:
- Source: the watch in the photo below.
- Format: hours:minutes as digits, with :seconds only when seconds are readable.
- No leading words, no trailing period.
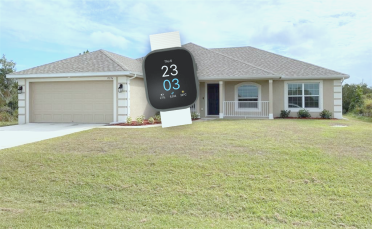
23:03
